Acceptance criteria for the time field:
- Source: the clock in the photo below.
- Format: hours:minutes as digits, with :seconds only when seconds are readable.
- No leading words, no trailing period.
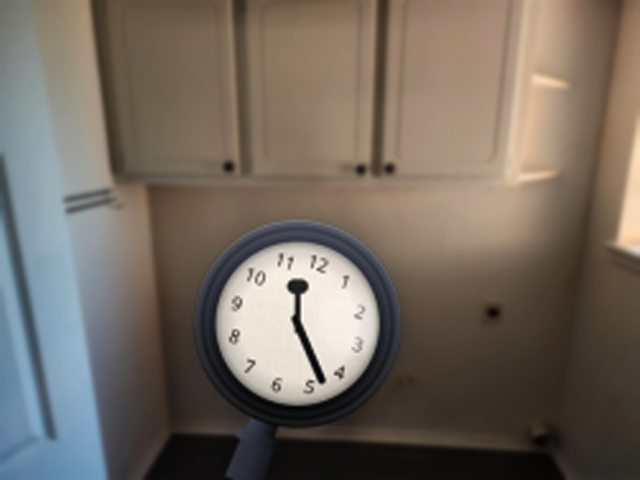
11:23
